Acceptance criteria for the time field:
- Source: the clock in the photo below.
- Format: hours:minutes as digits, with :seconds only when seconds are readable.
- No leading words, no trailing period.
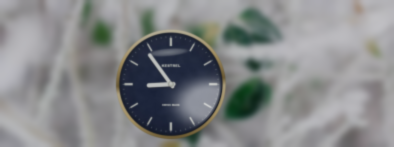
8:54
